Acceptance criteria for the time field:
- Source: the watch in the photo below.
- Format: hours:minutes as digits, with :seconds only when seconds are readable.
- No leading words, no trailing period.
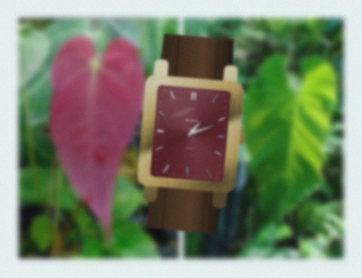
1:11
